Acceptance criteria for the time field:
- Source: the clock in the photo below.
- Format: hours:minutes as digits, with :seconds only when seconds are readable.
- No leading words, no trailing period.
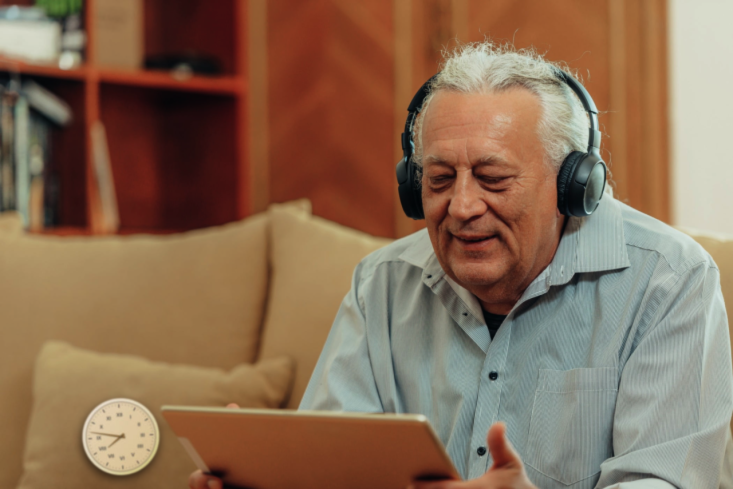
7:47
